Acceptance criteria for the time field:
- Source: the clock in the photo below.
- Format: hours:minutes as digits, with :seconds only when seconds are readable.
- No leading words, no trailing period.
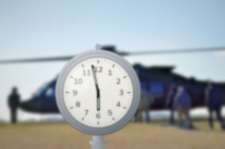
5:58
